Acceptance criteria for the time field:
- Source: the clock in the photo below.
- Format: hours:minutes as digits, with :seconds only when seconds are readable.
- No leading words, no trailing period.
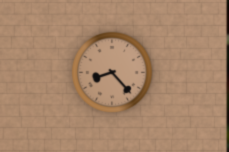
8:23
